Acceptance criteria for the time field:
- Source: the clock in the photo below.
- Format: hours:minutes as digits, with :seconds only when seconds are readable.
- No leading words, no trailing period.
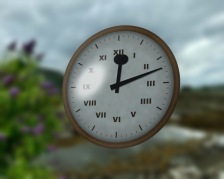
12:12
